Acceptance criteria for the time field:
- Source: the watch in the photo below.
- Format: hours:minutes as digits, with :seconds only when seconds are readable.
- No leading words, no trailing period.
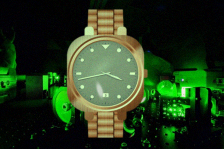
3:43
